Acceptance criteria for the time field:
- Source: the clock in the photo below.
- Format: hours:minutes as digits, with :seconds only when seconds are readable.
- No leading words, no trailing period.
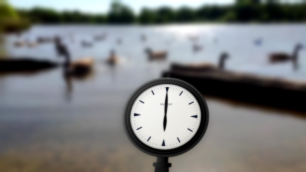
6:00
